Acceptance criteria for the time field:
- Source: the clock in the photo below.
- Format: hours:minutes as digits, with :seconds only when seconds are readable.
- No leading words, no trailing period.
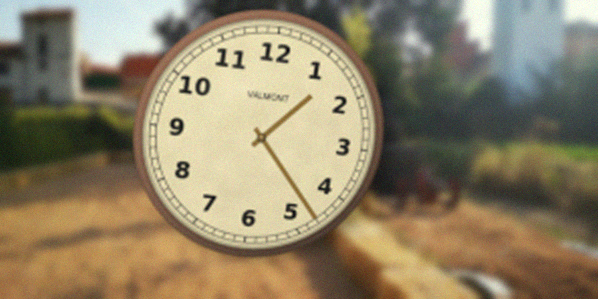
1:23
